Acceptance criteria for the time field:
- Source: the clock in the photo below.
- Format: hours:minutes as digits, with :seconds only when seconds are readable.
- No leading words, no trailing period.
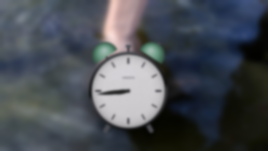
8:44
